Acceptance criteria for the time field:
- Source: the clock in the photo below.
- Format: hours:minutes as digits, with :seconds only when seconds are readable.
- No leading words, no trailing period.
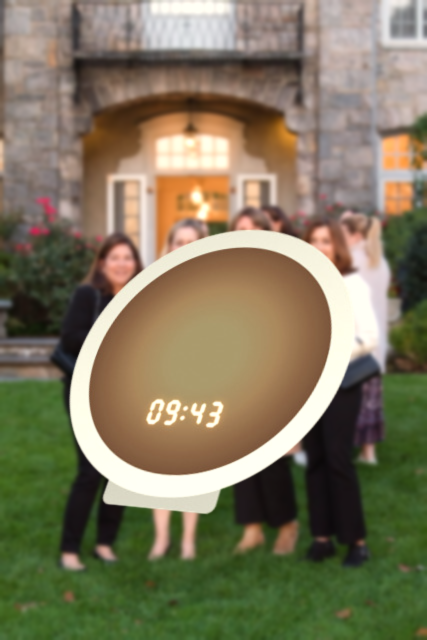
9:43
